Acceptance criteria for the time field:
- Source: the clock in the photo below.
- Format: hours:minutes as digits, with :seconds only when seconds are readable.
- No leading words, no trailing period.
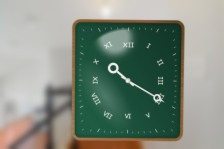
10:20
